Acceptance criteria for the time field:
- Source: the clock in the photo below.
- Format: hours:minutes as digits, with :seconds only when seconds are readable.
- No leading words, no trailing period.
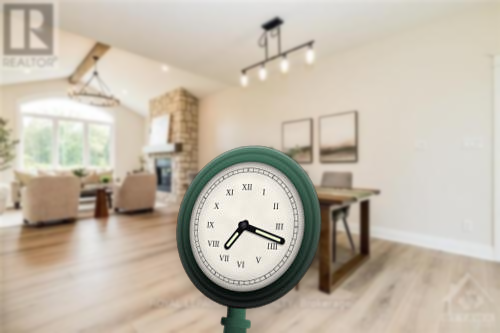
7:18
